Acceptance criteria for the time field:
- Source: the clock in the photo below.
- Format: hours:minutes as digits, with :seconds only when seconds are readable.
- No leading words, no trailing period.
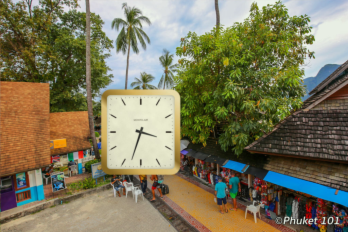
3:33
